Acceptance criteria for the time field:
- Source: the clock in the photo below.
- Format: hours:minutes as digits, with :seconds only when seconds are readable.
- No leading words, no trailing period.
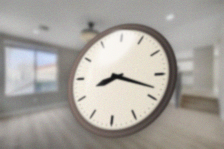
8:18
